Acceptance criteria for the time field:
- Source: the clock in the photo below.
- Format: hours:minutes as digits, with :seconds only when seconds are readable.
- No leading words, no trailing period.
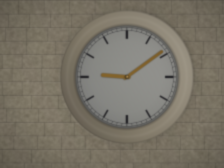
9:09
